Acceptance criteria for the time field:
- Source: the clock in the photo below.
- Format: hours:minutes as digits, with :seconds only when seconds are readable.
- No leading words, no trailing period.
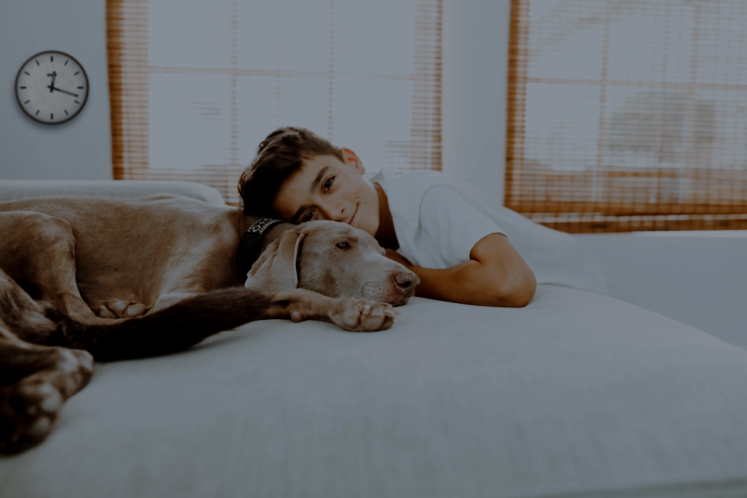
12:18
